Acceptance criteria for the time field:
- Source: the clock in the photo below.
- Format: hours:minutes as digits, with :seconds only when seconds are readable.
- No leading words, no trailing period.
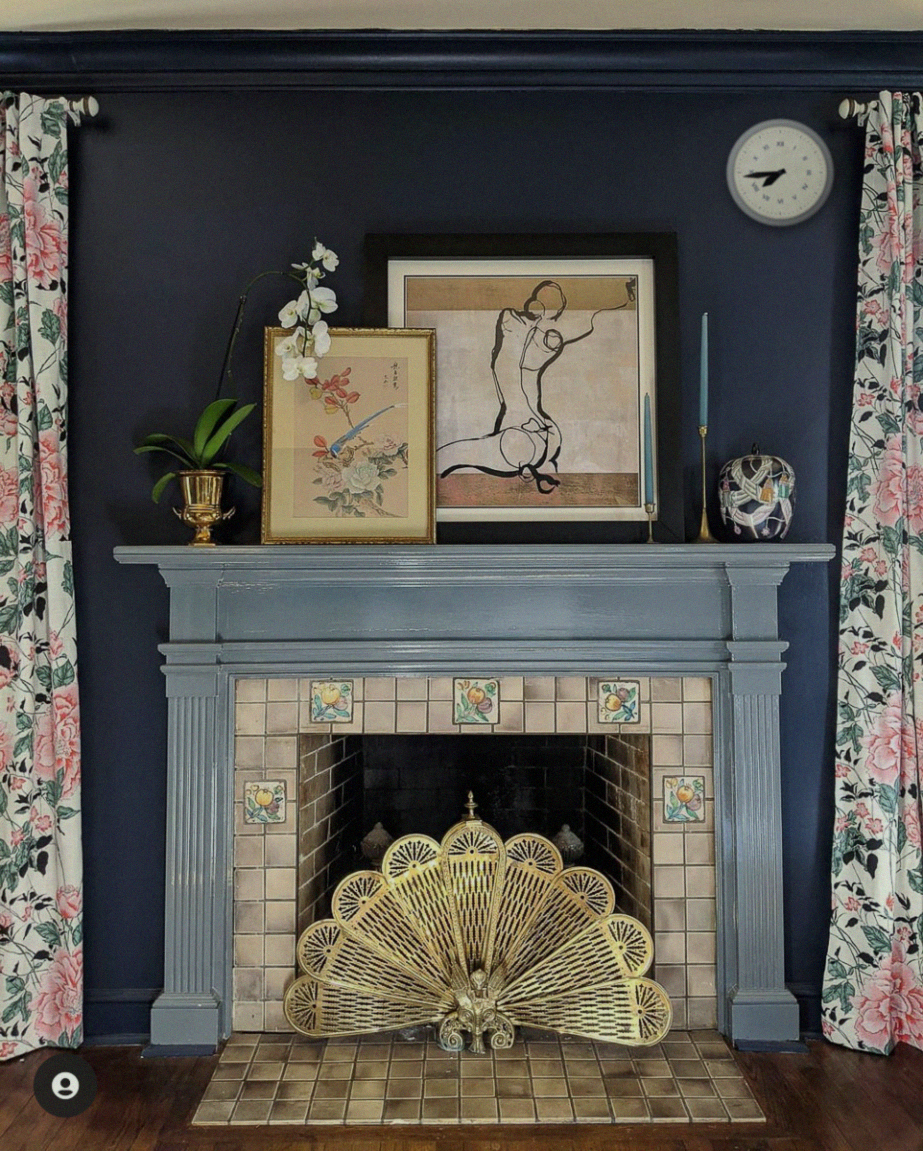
7:44
